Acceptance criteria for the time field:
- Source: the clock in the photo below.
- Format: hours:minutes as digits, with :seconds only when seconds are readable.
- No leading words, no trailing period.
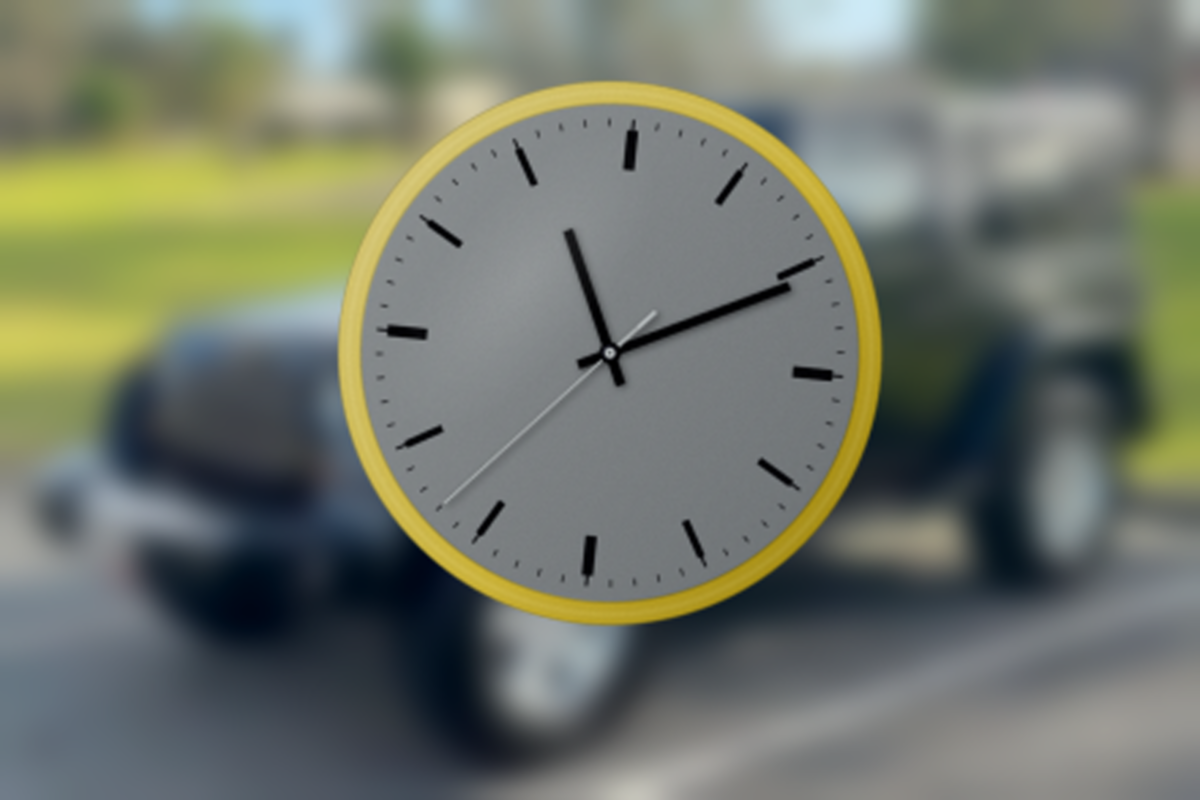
11:10:37
